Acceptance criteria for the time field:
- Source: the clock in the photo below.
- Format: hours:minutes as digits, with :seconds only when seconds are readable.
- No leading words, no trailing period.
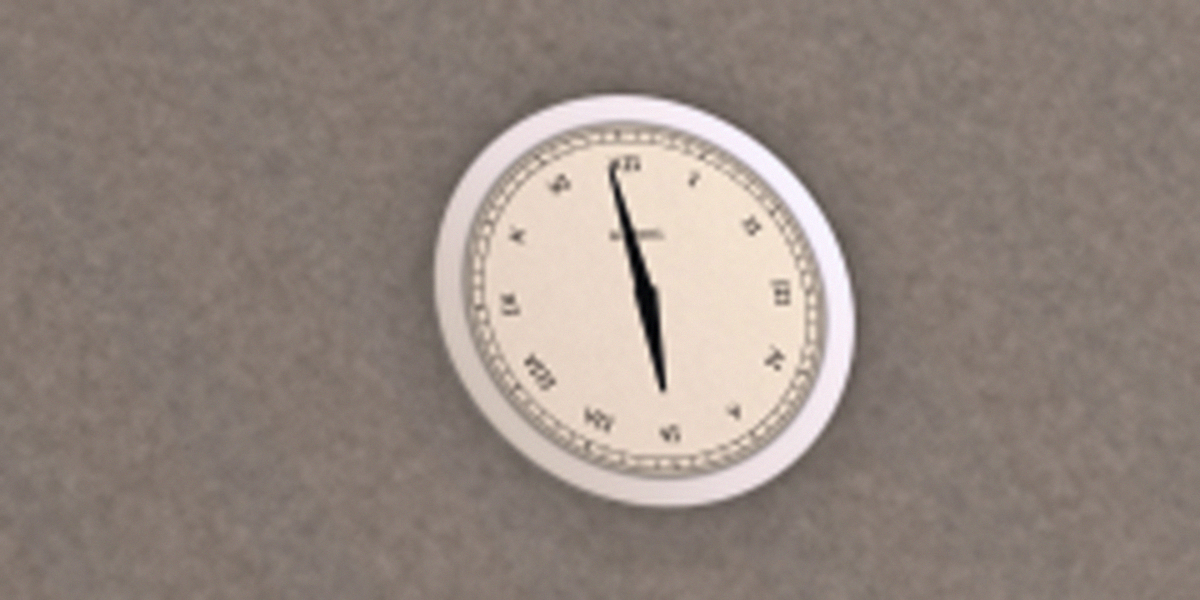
5:59
